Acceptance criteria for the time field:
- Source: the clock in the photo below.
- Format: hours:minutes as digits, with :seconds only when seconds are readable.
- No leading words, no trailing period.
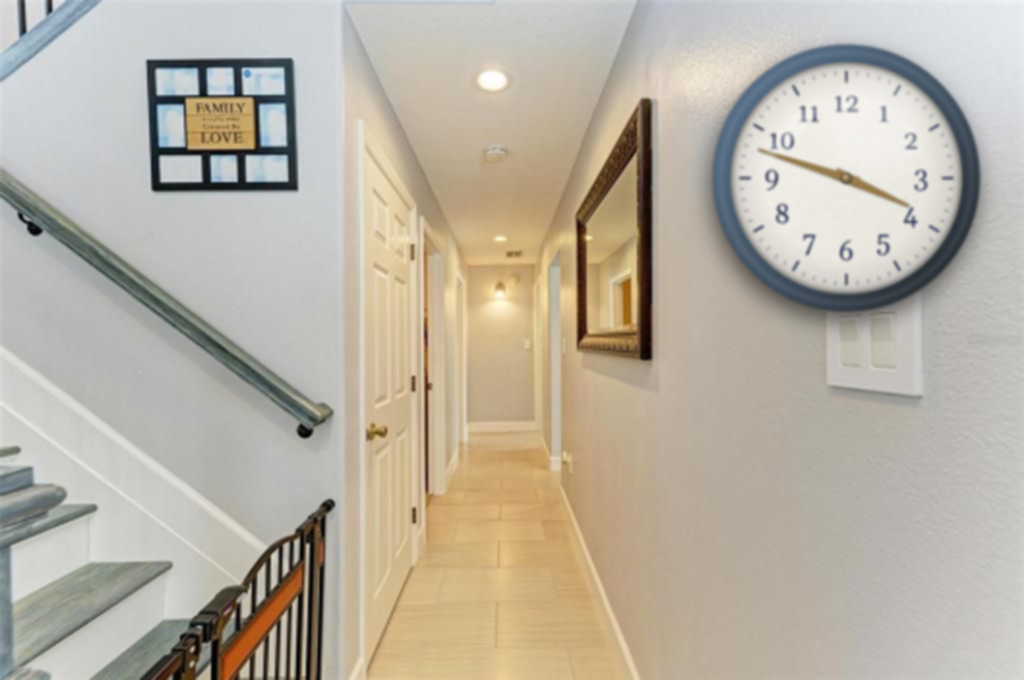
3:48
